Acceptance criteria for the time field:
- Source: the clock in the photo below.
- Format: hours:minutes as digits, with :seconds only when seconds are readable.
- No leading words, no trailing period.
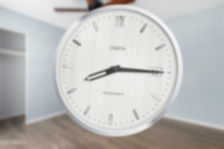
8:15
